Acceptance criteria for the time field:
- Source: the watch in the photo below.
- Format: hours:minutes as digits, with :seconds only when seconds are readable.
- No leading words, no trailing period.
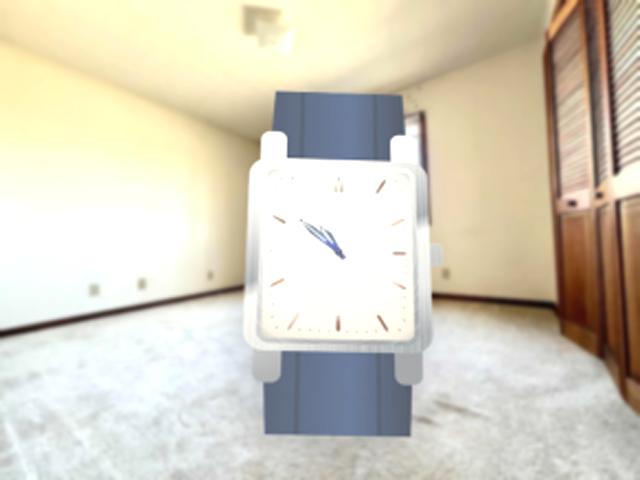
10:52
